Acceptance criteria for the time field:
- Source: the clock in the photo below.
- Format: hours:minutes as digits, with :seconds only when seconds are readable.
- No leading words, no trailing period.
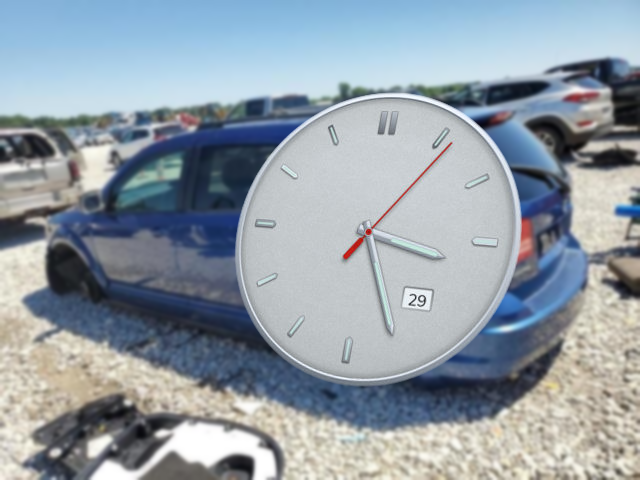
3:26:06
